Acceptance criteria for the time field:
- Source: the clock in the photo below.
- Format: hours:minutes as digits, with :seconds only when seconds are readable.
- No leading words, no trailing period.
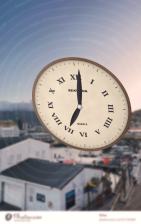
7:01
